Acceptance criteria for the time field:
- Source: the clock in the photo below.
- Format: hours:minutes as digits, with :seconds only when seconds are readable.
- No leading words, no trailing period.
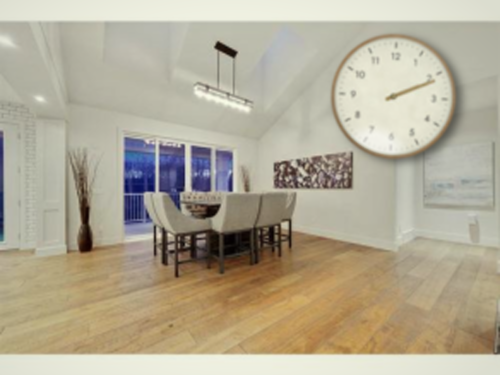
2:11
